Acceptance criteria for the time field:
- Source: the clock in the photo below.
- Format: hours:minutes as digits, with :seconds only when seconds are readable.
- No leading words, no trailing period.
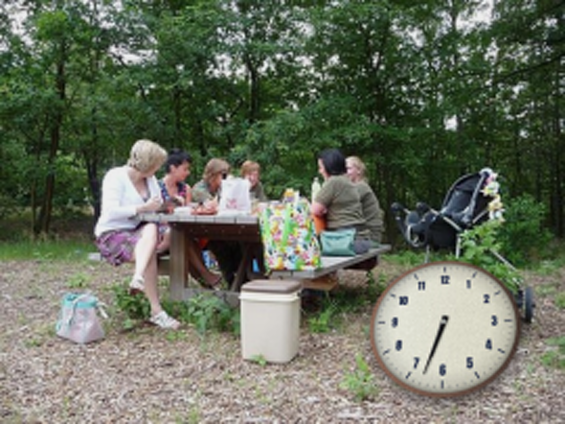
6:33
